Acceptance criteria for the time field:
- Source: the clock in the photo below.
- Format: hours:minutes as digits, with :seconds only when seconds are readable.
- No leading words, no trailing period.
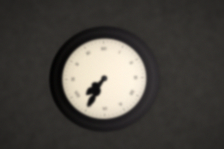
7:35
